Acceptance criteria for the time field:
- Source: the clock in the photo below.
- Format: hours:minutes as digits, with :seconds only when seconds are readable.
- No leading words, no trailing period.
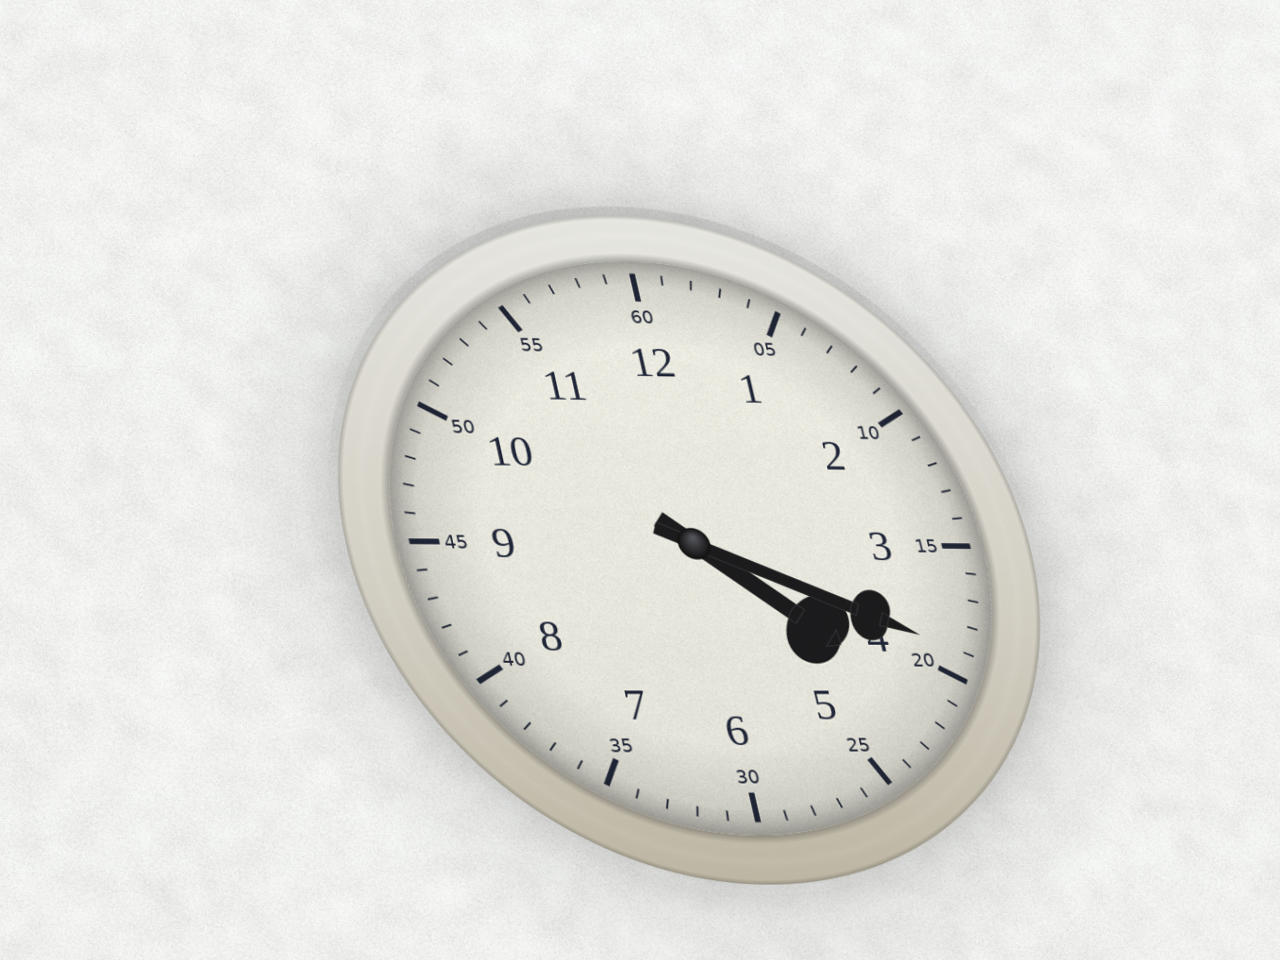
4:19
